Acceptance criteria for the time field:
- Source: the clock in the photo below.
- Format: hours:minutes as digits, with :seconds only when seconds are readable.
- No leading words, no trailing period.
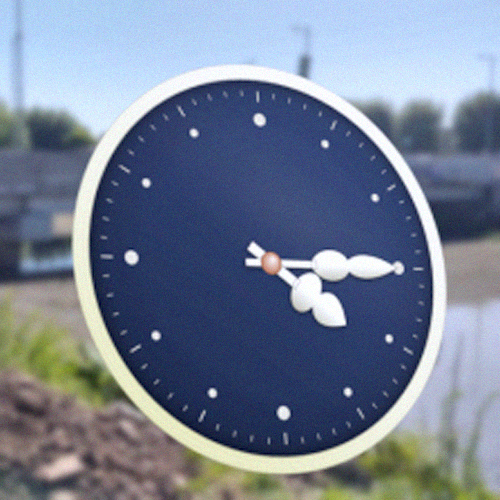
4:15
